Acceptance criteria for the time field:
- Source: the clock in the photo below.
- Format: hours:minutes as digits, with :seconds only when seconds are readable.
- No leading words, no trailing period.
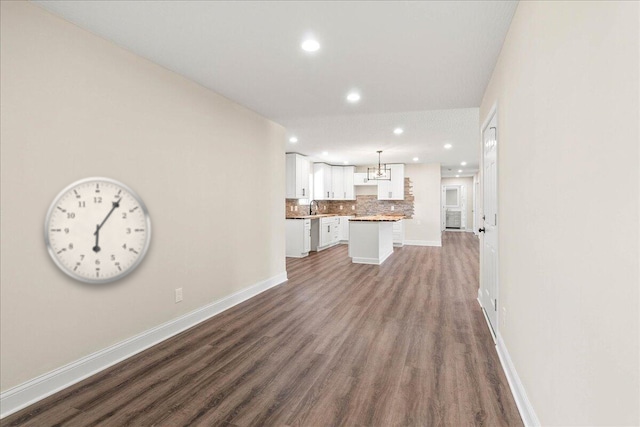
6:06
